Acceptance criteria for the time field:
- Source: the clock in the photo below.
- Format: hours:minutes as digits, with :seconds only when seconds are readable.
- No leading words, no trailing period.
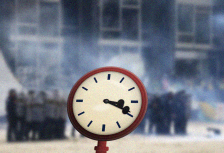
3:19
